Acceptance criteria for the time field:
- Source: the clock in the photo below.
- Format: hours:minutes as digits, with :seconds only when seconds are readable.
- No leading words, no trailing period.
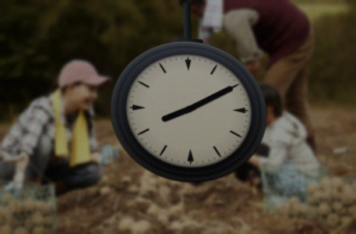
8:10
